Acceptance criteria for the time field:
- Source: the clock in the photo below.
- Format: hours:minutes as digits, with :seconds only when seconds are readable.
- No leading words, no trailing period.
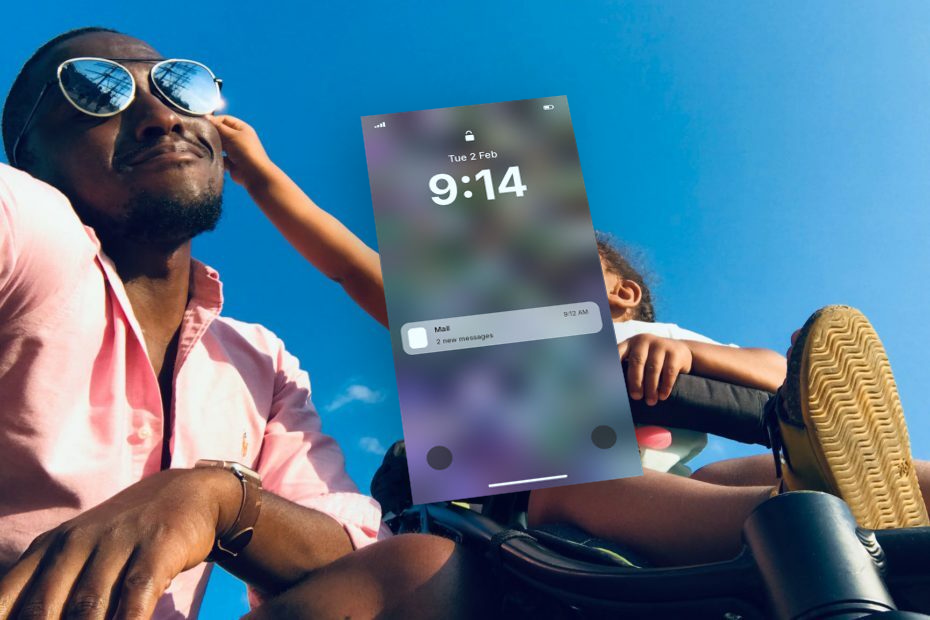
9:14
